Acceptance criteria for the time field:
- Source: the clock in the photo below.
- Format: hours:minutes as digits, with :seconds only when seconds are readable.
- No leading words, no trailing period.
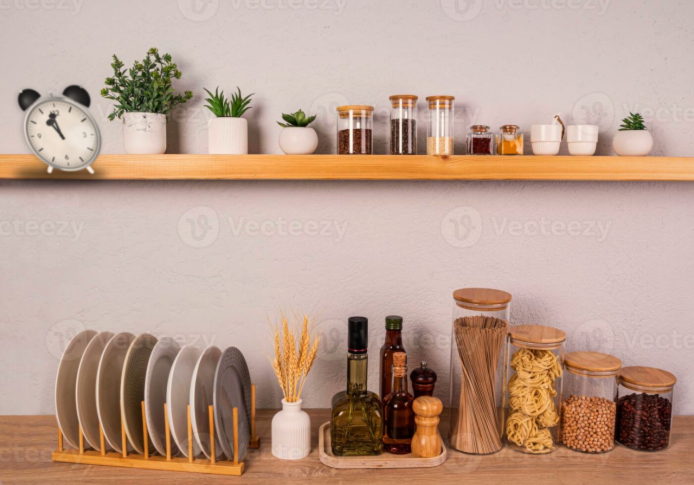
10:58
